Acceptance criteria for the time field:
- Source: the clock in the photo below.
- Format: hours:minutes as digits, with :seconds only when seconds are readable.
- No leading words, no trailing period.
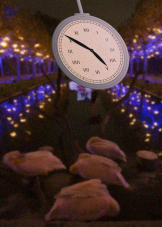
4:51
